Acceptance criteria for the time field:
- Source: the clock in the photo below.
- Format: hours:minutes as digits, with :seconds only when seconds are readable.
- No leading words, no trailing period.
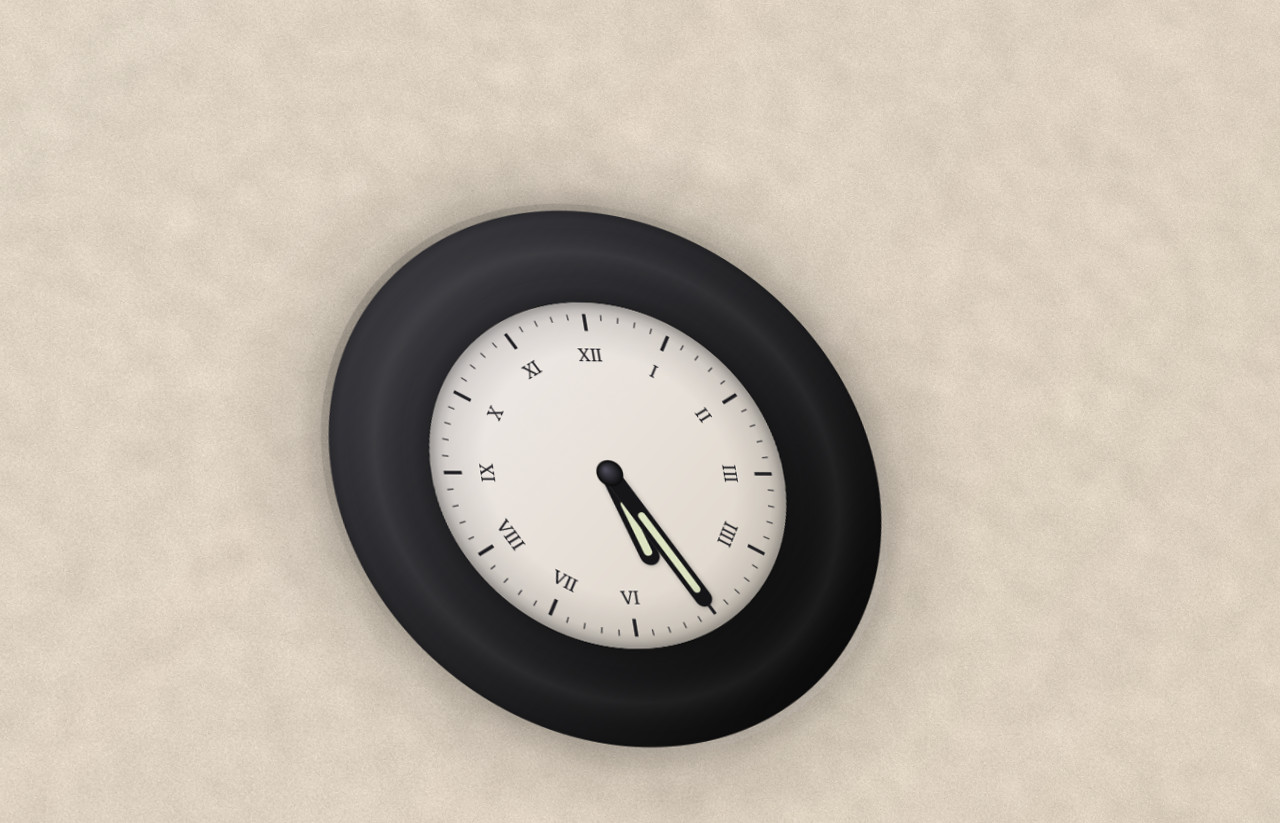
5:25
